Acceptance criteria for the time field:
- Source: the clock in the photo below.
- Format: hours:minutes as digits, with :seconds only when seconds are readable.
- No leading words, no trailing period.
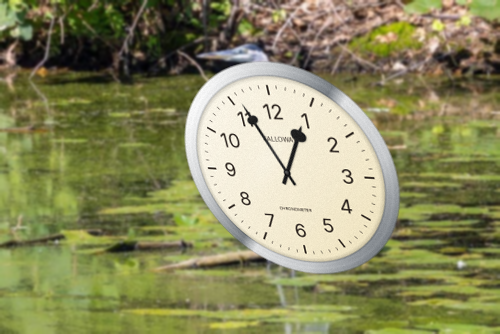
12:56
